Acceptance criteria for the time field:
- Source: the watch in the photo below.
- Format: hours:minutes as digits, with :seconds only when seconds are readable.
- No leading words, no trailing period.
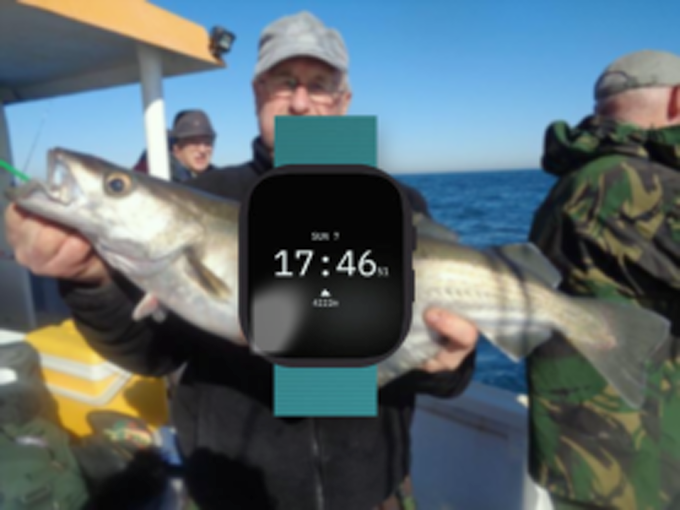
17:46
